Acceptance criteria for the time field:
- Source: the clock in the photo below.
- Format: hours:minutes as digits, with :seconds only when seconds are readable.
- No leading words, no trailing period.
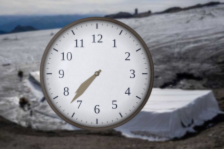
7:37
